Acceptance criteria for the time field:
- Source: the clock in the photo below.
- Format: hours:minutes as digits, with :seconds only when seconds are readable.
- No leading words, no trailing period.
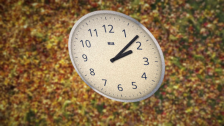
2:08
